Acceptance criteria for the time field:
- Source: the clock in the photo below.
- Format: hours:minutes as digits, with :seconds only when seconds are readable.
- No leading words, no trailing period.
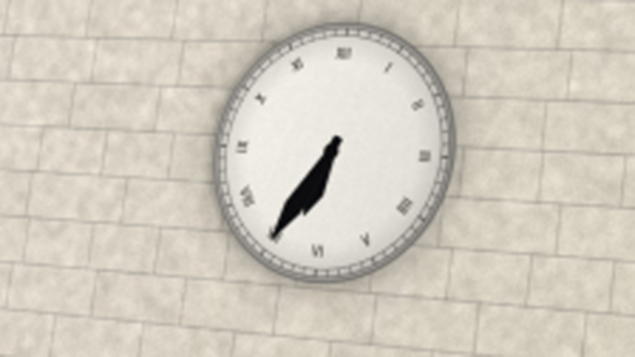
6:35
